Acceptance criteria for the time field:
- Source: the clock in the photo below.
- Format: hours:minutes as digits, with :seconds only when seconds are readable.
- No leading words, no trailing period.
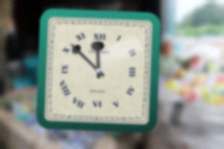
11:52
